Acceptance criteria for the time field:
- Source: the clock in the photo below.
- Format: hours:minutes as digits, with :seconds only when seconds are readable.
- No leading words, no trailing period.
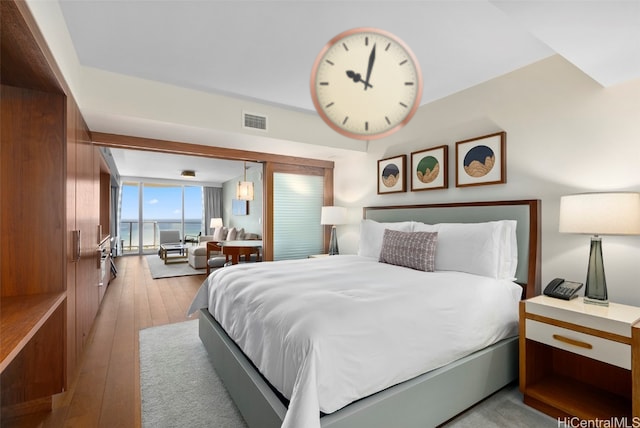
10:02
